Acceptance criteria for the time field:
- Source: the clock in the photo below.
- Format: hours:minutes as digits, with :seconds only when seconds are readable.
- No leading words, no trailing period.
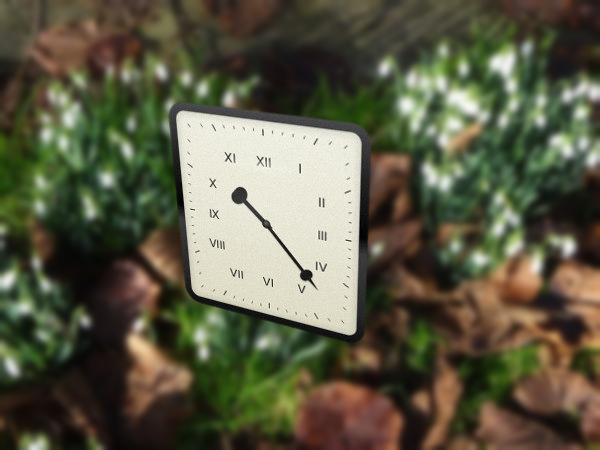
10:23
